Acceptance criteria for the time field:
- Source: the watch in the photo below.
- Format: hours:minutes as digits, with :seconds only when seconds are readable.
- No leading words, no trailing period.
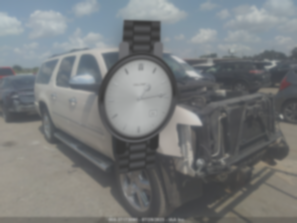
1:14
